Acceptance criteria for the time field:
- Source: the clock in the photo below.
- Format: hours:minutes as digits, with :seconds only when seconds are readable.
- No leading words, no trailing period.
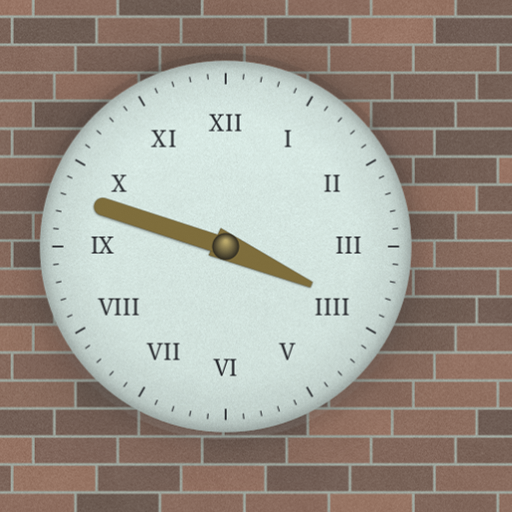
3:48
